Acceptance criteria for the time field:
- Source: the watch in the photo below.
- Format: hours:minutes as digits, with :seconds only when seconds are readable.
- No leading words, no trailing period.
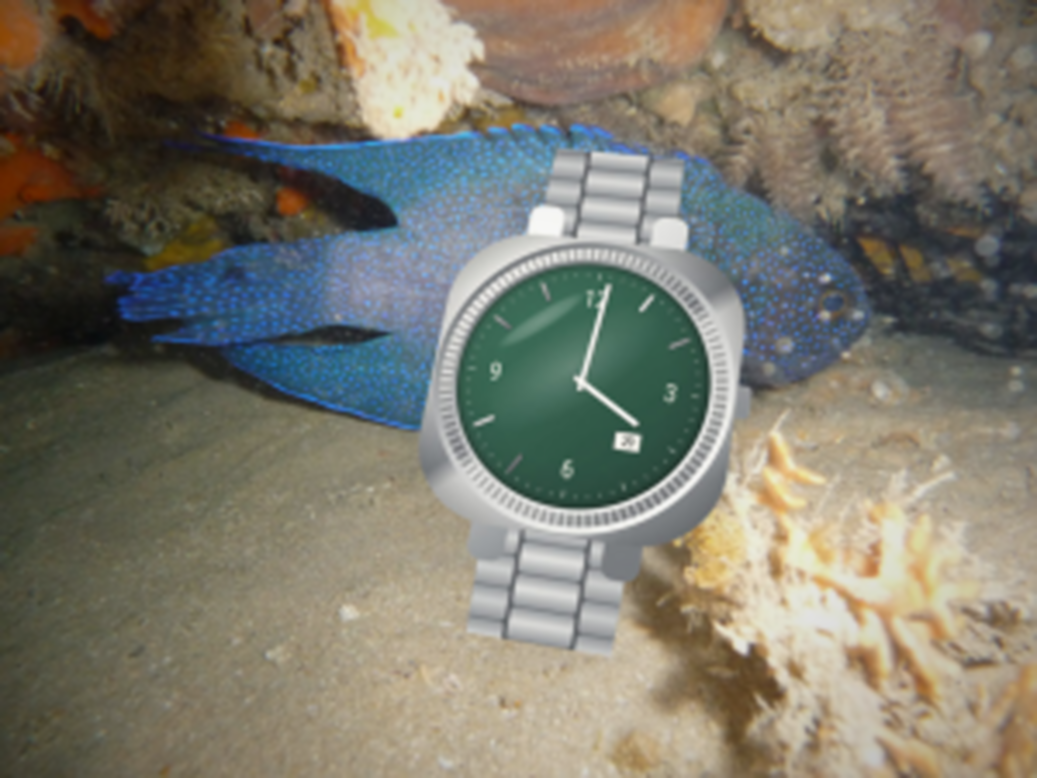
4:01
